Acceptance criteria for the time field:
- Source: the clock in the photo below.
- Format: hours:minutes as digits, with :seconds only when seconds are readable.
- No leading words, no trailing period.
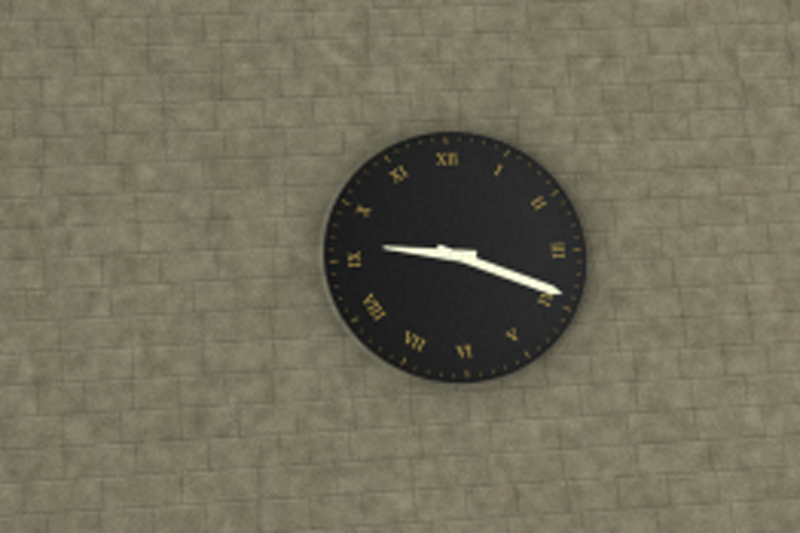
9:19
